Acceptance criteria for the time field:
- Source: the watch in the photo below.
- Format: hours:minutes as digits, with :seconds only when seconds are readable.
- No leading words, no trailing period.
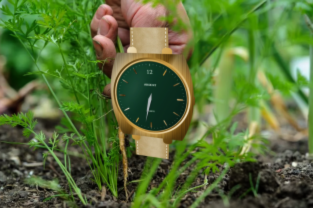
6:32
